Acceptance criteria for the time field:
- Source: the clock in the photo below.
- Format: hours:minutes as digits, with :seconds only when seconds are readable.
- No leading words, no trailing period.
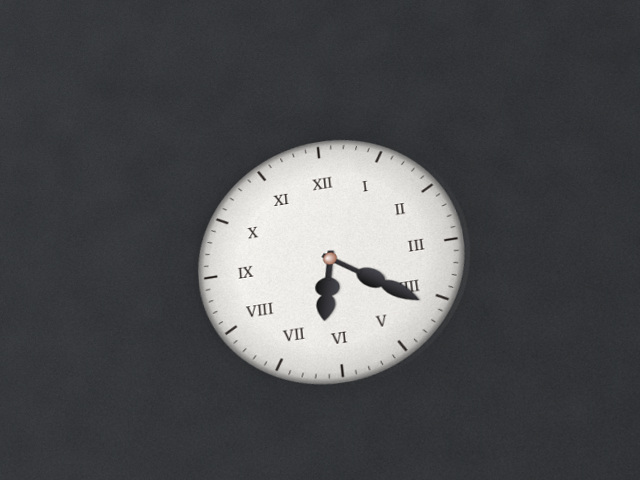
6:21
